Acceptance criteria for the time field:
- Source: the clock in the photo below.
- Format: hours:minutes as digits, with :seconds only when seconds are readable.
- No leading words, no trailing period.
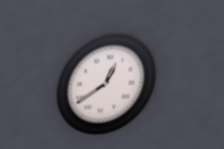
12:39
